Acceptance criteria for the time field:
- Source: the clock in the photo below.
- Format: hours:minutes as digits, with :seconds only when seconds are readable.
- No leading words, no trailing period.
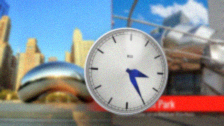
3:25
